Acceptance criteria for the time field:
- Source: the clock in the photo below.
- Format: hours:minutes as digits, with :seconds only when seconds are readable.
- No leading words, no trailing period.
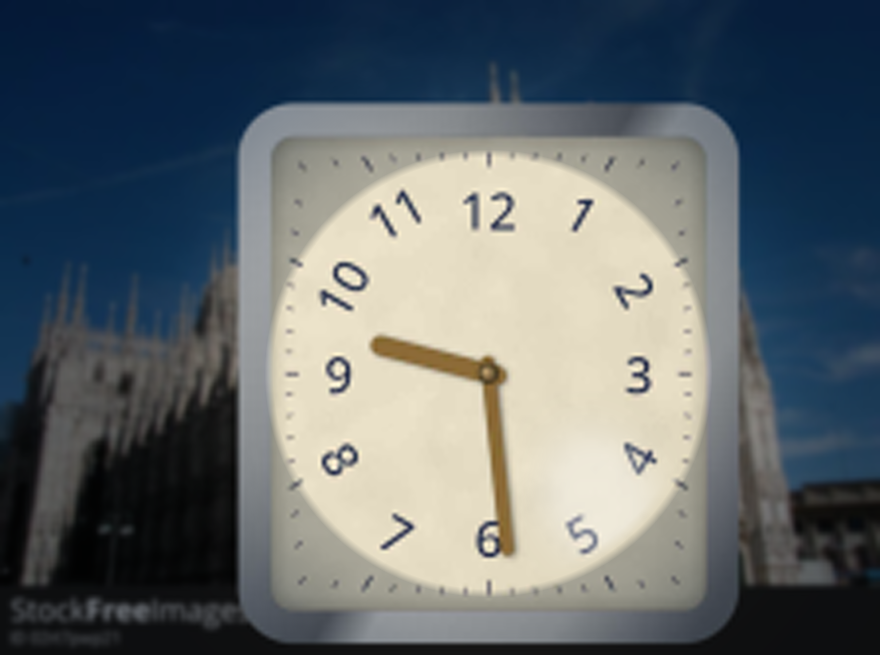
9:29
